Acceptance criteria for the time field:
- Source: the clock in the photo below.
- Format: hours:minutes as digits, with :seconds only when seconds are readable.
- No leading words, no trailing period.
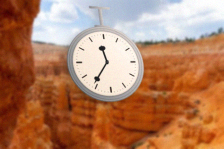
11:36
